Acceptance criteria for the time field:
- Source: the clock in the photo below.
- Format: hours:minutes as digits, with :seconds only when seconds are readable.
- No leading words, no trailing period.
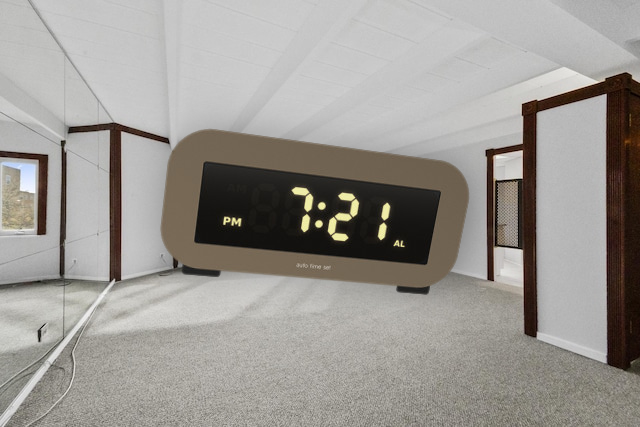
7:21
